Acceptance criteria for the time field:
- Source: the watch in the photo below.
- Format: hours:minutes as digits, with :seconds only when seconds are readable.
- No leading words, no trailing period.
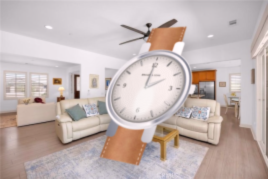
2:00
